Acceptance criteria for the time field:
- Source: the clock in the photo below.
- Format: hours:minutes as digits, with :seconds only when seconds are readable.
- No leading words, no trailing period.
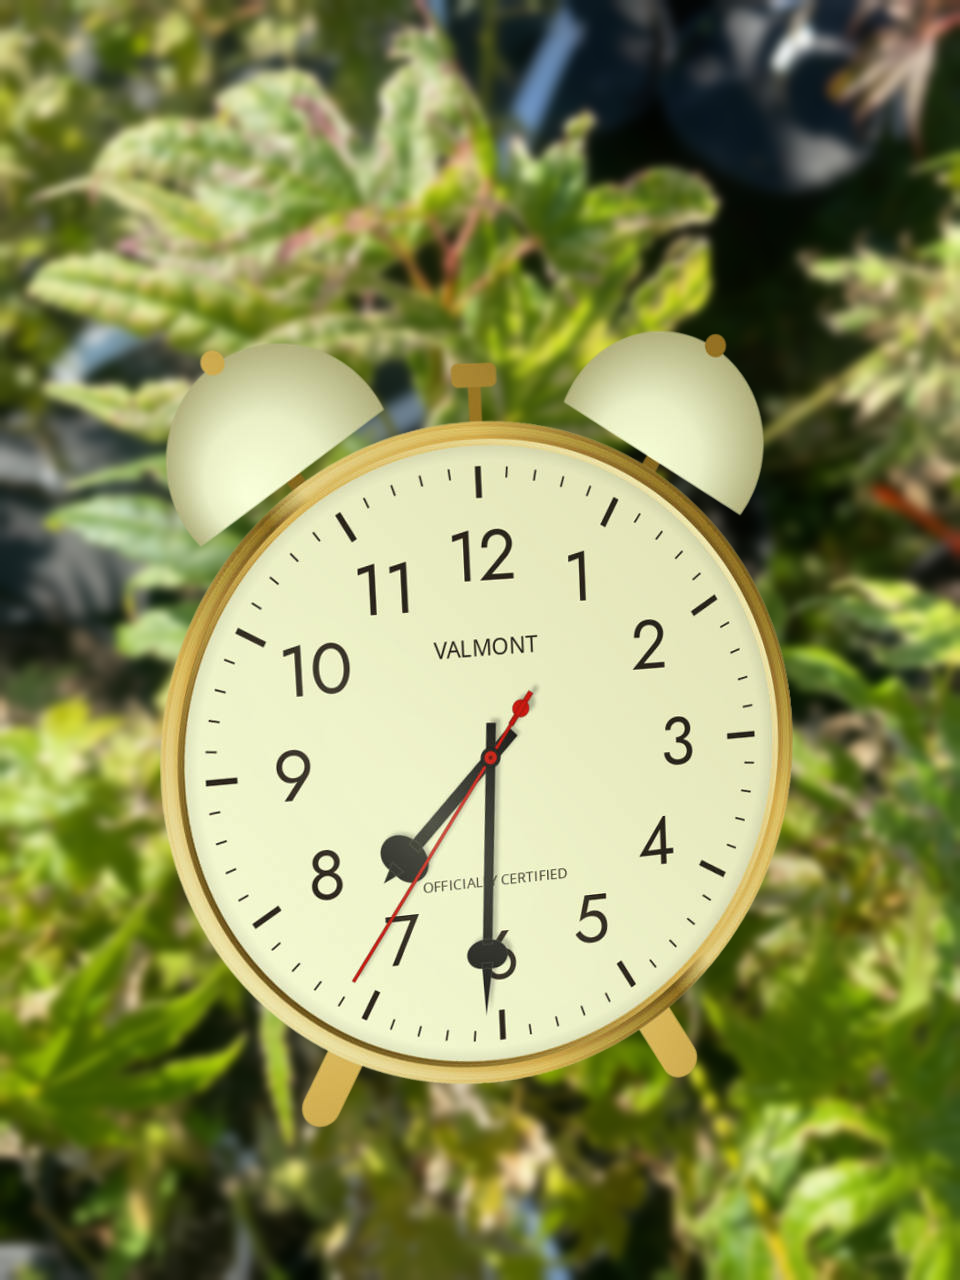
7:30:36
